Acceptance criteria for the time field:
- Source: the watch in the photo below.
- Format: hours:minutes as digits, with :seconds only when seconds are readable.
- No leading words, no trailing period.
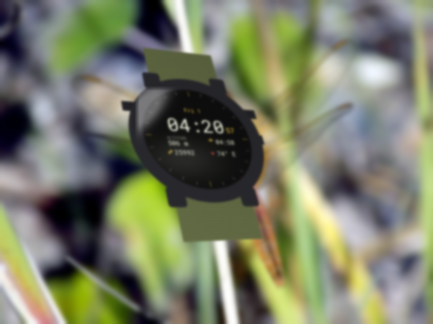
4:20
